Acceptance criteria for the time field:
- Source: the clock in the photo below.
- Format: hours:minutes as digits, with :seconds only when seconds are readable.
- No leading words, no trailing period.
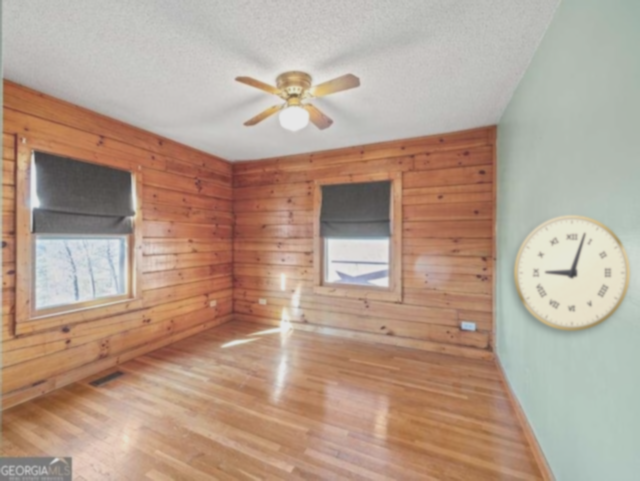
9:03
